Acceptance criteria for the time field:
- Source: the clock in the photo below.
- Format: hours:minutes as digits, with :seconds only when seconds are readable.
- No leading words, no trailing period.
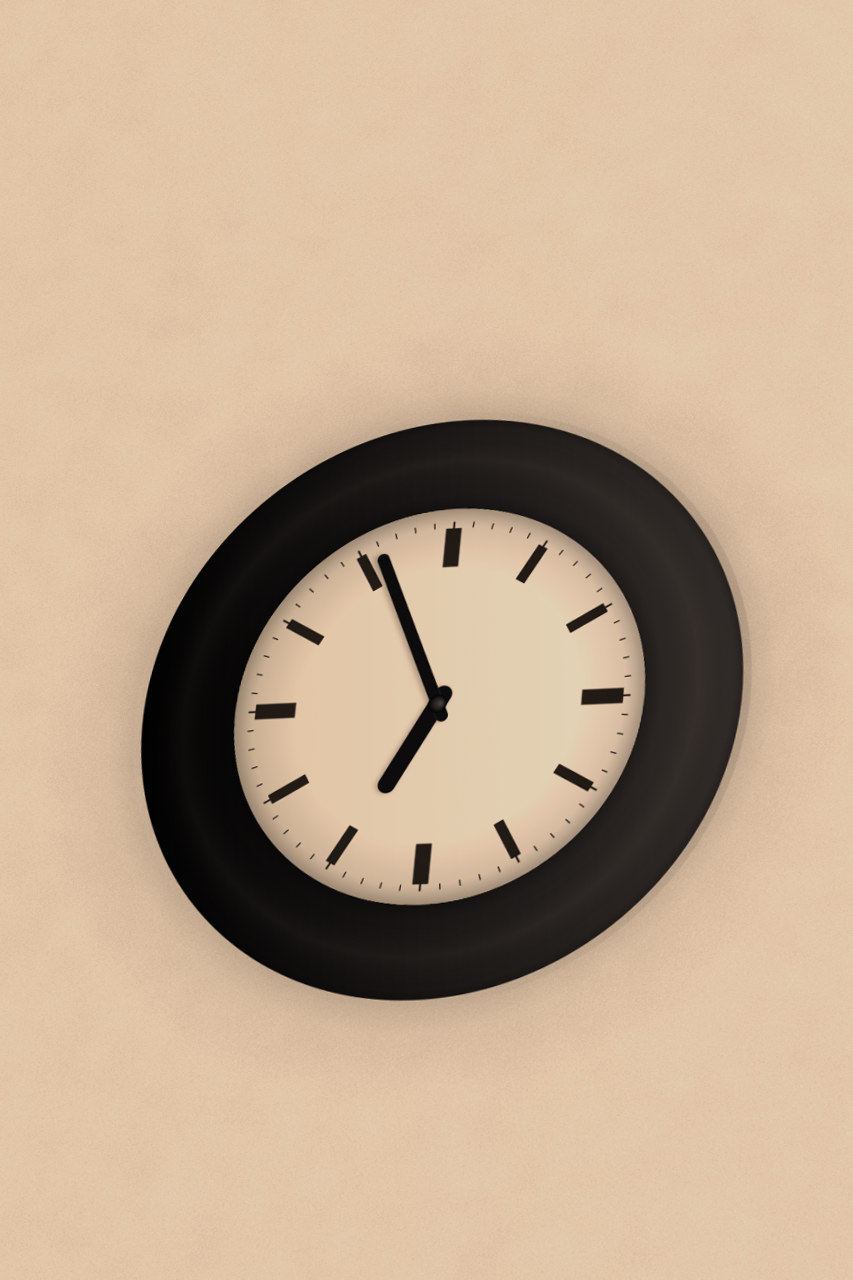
6:56
